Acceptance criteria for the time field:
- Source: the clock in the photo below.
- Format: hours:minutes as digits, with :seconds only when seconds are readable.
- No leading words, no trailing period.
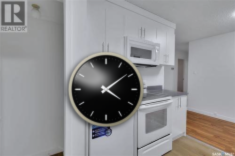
4:09
